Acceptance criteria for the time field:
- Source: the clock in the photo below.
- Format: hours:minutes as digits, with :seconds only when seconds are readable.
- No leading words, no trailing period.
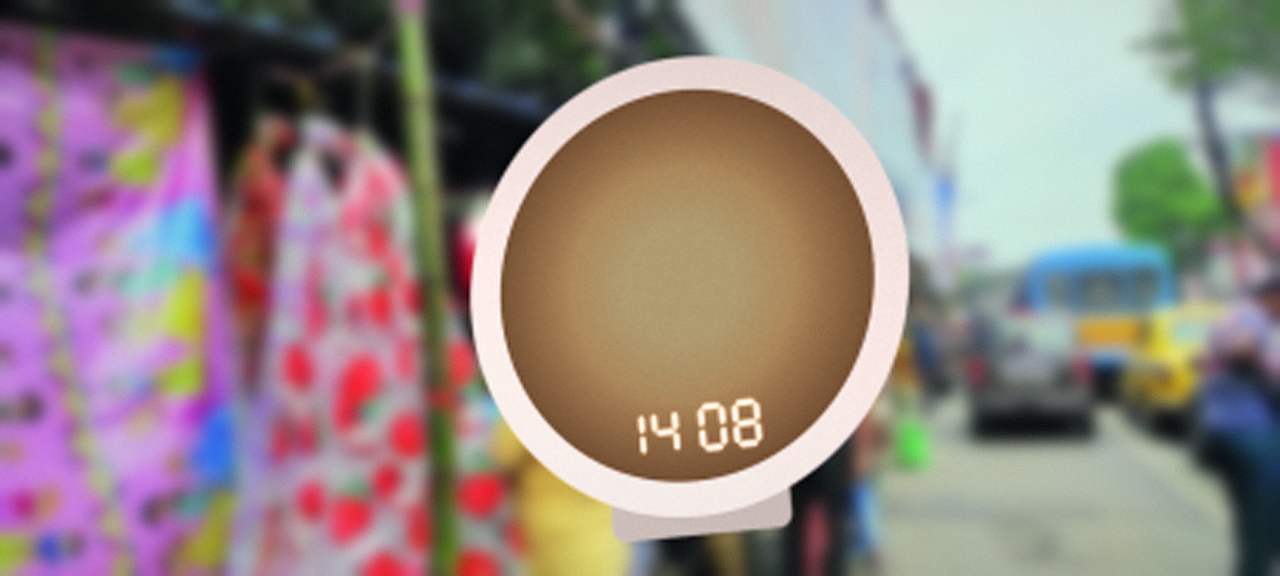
14:08
